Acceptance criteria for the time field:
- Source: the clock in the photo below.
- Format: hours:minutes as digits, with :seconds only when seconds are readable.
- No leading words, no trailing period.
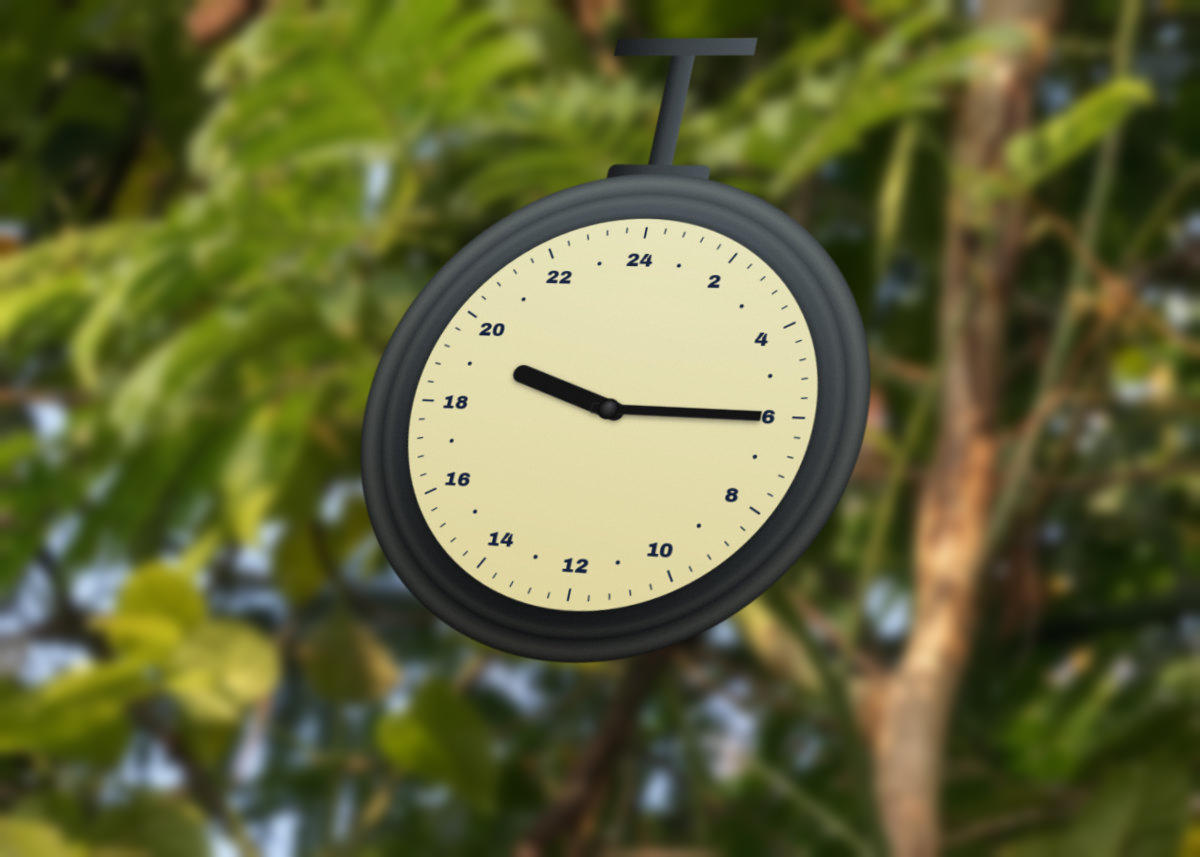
19:15
